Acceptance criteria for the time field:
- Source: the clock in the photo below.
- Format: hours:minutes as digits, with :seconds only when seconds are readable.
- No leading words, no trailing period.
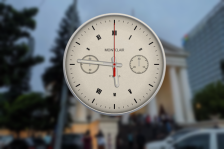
5:46
